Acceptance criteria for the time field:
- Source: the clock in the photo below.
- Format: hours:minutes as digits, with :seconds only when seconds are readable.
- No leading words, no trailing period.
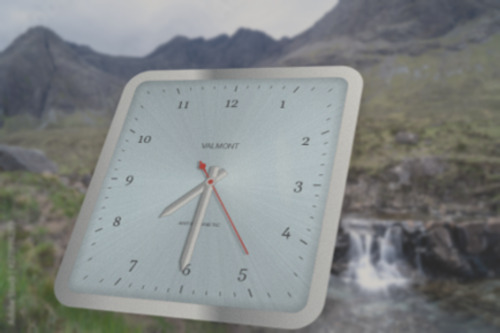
7:30:24
